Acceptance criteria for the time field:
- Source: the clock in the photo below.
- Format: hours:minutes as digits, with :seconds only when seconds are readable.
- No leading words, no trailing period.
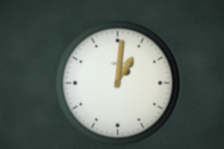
1:01
